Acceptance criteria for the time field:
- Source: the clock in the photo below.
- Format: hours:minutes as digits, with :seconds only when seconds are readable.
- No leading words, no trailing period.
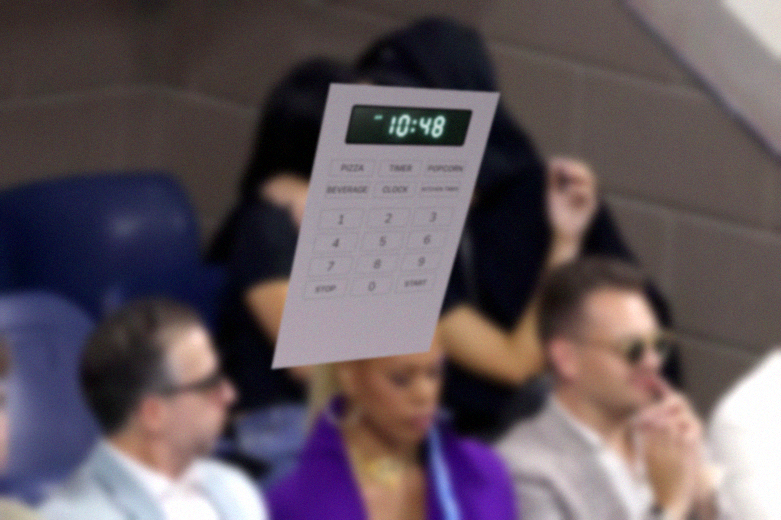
10:48
